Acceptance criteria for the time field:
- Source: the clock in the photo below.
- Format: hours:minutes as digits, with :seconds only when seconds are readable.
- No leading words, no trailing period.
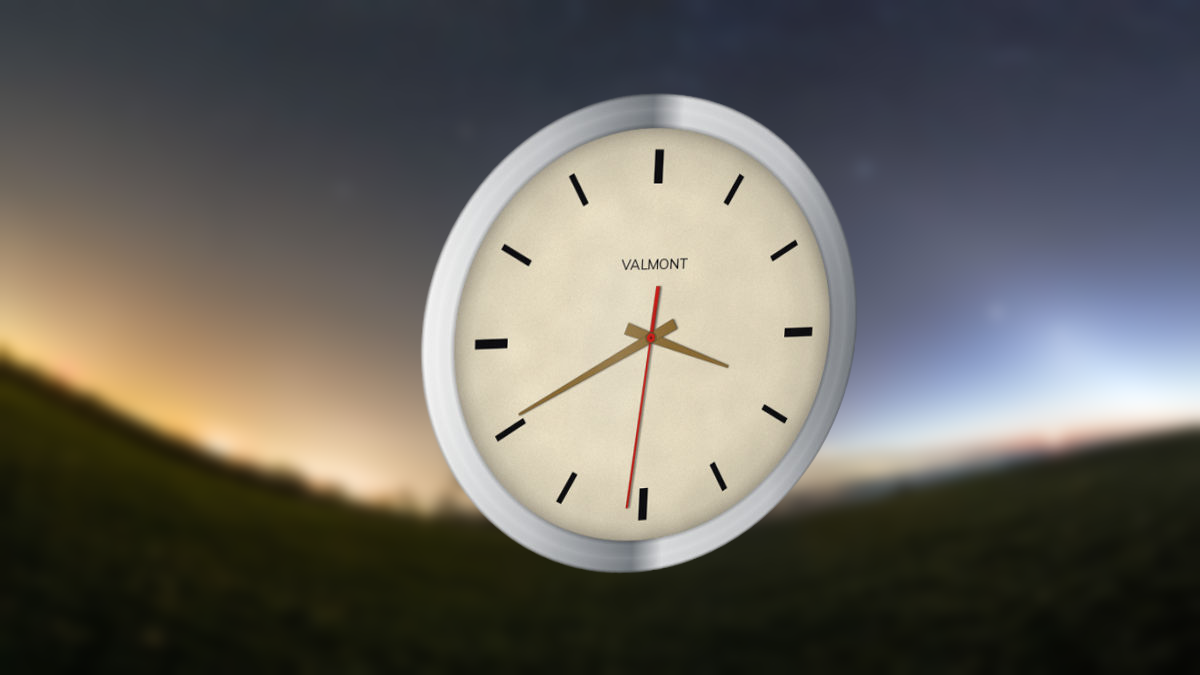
3:40:31
